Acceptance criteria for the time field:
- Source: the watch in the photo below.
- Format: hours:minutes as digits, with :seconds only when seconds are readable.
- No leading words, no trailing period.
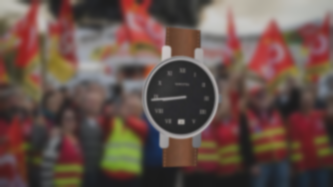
8:44
